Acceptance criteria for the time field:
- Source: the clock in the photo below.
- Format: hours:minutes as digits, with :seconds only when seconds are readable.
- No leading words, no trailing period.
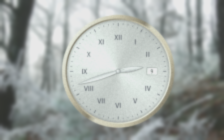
2:42
